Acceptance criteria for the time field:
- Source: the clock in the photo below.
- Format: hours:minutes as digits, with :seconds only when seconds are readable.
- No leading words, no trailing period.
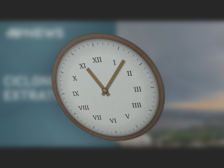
11:07
